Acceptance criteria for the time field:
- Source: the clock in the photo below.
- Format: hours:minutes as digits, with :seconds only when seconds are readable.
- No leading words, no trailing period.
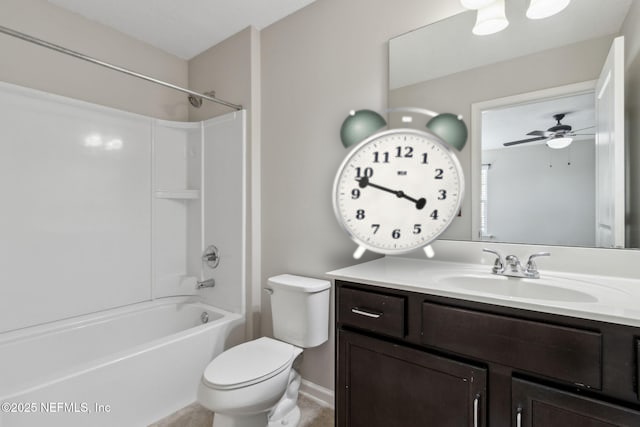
3:48
